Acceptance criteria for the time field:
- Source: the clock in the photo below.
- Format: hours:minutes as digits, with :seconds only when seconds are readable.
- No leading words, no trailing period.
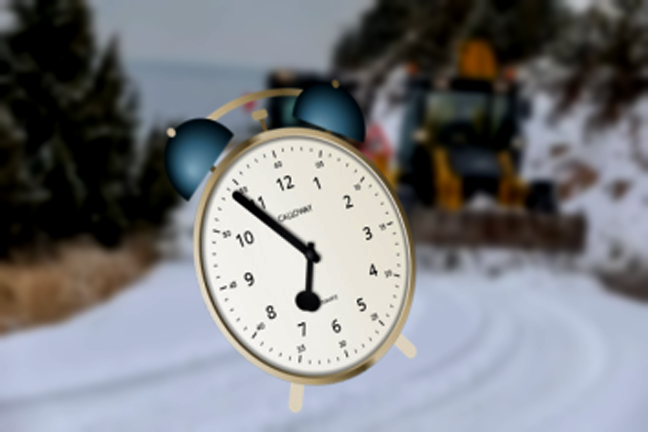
6:54
